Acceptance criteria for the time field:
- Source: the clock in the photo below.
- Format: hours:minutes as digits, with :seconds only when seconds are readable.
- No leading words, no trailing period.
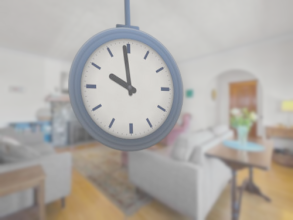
9:59
